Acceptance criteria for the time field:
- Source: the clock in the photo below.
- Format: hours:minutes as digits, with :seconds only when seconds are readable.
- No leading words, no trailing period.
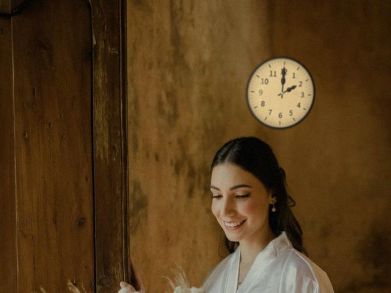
2:00
